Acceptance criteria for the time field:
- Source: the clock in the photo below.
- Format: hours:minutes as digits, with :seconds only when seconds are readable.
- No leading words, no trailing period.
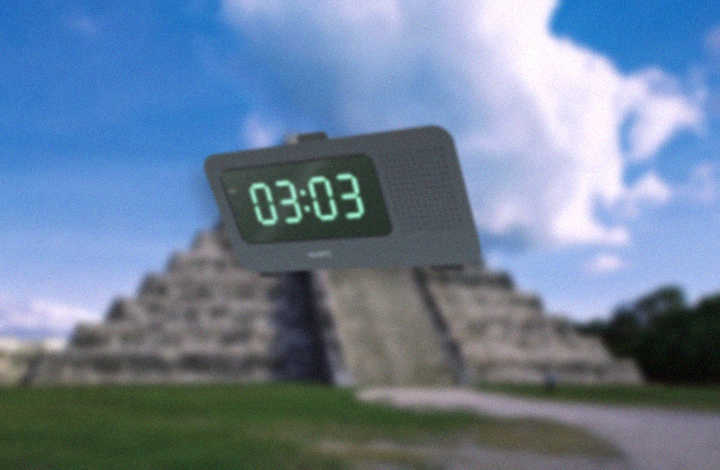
3:03
